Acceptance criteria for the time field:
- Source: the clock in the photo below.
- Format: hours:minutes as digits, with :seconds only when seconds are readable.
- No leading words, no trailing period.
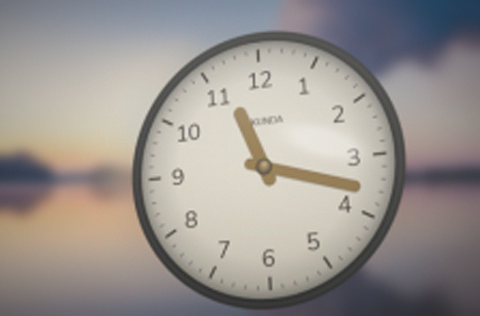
11:18
